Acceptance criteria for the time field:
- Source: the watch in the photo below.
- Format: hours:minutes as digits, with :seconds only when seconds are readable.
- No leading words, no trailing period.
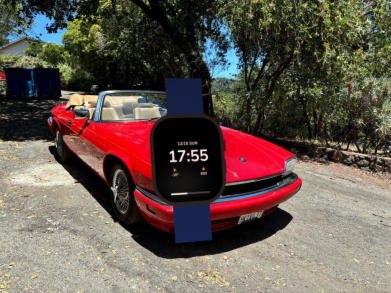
17:55
